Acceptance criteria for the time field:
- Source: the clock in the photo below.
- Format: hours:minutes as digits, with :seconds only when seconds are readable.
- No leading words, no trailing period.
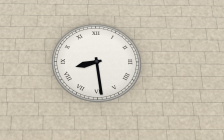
8:29
